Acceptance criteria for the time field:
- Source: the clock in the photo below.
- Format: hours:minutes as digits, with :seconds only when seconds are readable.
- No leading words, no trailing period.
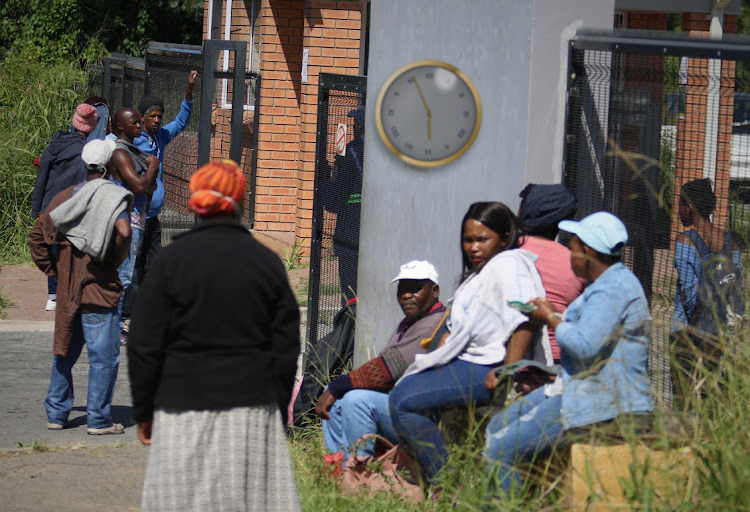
5:56
